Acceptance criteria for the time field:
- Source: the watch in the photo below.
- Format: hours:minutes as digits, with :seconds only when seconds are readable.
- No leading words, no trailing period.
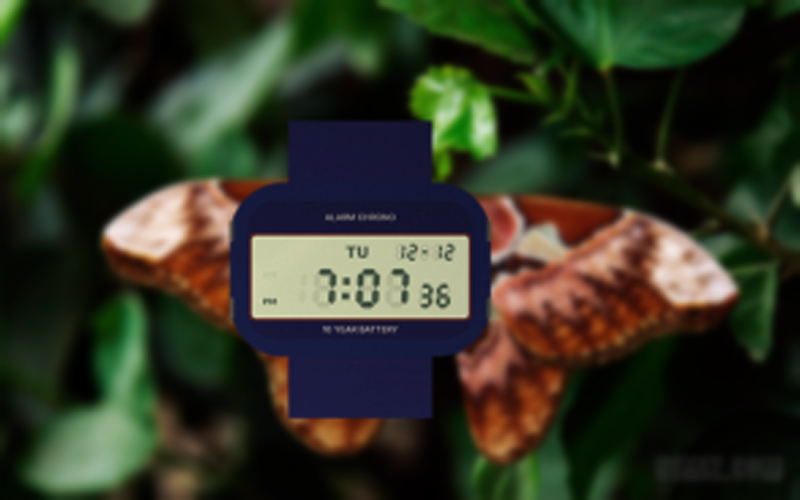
7:07:36
